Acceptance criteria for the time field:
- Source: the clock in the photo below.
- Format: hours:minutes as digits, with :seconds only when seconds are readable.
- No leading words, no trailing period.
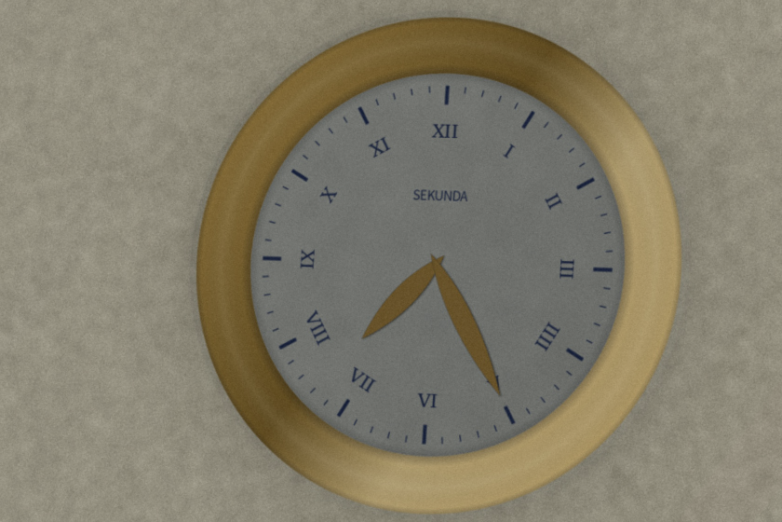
7:25
